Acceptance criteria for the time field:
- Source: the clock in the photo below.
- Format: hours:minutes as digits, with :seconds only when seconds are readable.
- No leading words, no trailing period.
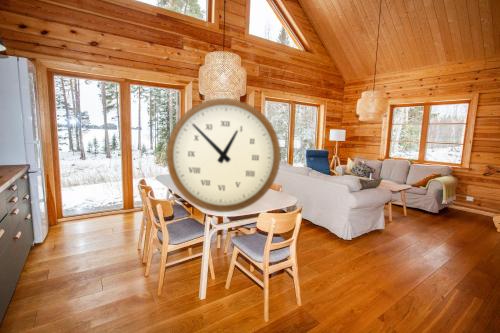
12:52
